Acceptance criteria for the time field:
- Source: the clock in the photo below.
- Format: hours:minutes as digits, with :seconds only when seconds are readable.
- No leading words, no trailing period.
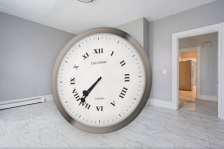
7:37
